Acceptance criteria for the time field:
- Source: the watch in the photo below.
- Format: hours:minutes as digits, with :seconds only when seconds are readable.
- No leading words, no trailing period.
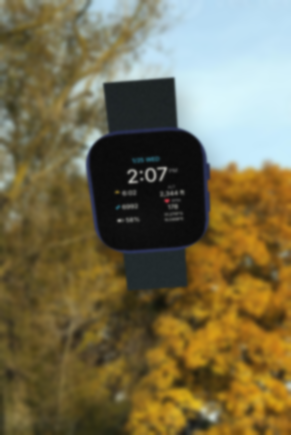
2:07
